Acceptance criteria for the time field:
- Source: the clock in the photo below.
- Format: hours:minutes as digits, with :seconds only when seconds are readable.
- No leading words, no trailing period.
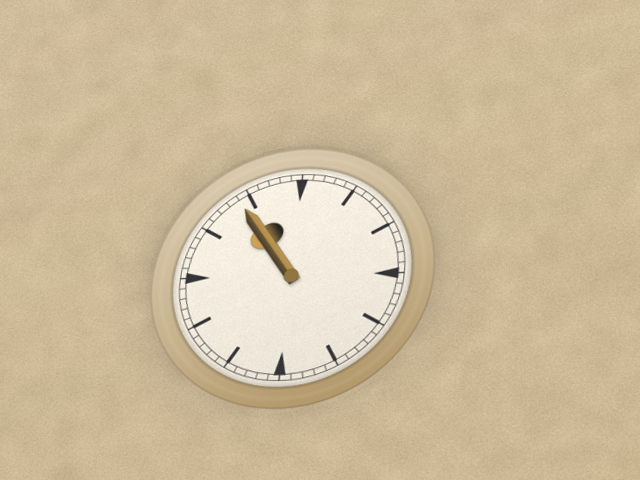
10:54
